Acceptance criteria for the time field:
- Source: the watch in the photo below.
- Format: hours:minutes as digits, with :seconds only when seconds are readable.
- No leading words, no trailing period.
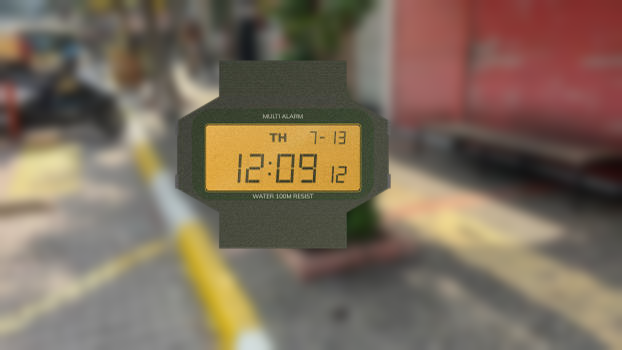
12:09:12
